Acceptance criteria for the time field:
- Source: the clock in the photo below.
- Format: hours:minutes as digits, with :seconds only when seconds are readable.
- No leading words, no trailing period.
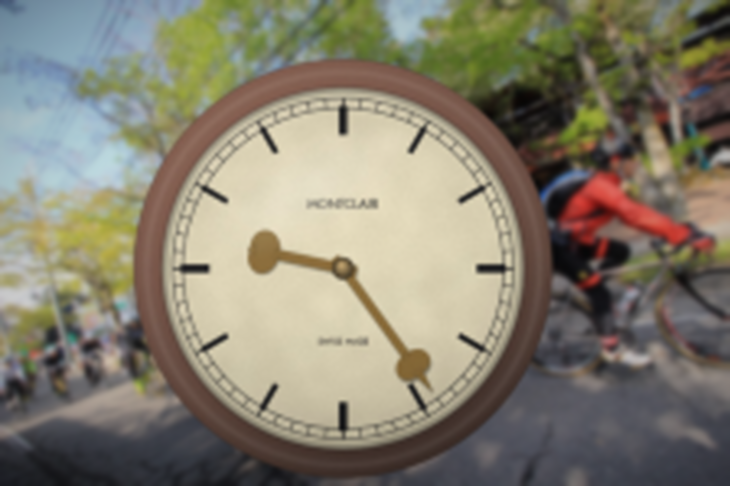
9:24
